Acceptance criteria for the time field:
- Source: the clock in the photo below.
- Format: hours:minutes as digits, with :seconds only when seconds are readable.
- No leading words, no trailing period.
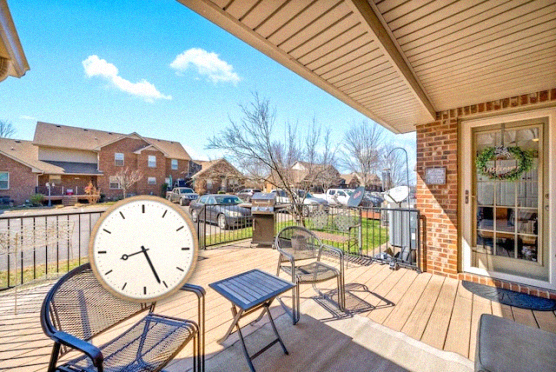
8:26
